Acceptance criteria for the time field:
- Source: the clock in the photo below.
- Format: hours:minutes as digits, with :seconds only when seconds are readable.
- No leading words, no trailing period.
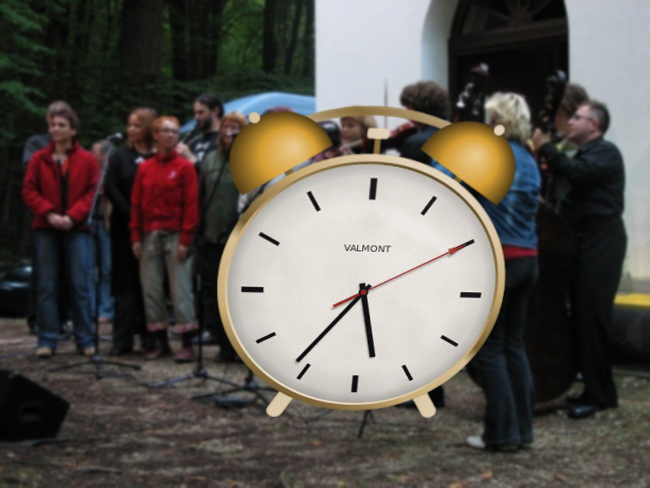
5:36:10
